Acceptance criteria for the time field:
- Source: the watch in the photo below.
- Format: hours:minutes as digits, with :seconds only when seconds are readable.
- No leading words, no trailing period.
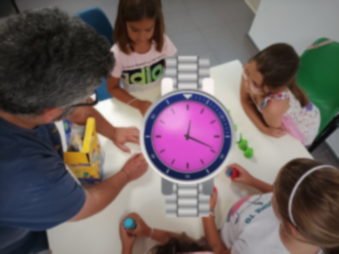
12:19
